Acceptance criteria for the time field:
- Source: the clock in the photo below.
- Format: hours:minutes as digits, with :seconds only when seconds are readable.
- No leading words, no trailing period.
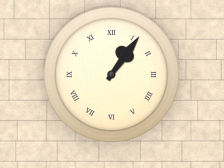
1:06
